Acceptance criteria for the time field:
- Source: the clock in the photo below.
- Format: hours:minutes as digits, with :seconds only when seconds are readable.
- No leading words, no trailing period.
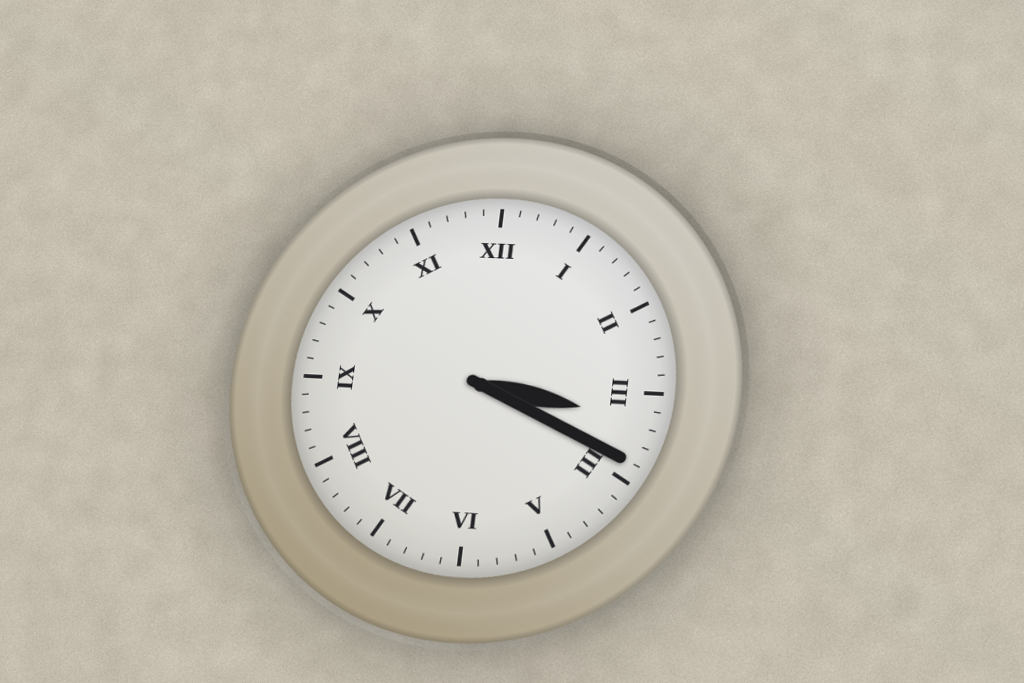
3:19
